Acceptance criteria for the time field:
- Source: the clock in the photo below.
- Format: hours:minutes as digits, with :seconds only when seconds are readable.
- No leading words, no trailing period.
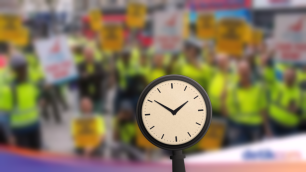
1:51
